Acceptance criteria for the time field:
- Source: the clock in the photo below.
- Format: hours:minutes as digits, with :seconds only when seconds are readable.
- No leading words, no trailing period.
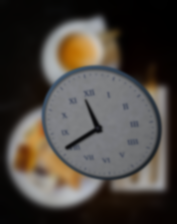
11:41
